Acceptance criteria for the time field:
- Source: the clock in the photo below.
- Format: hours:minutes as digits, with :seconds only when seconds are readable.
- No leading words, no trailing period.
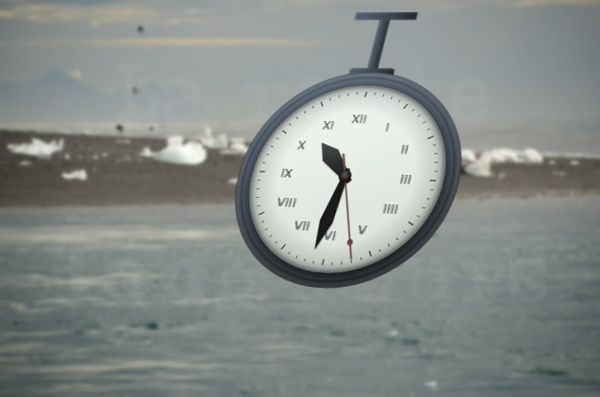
10:31:27
